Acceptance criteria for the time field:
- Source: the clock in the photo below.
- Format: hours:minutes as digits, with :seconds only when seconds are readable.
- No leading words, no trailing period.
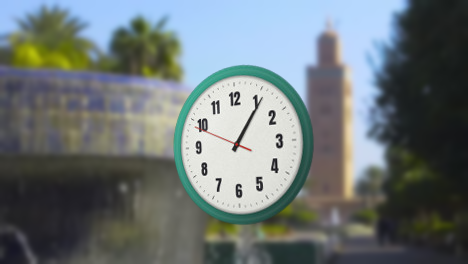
1:05:49
